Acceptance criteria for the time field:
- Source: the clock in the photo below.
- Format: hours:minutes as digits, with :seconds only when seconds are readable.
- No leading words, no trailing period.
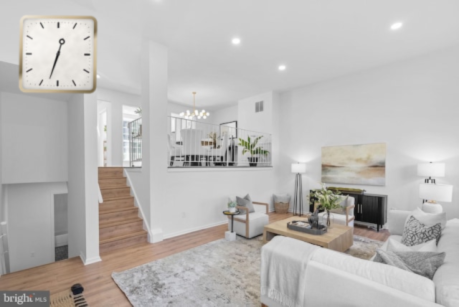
12:33
